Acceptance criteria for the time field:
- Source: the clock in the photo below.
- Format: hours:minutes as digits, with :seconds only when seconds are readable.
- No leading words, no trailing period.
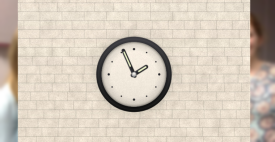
1:56
